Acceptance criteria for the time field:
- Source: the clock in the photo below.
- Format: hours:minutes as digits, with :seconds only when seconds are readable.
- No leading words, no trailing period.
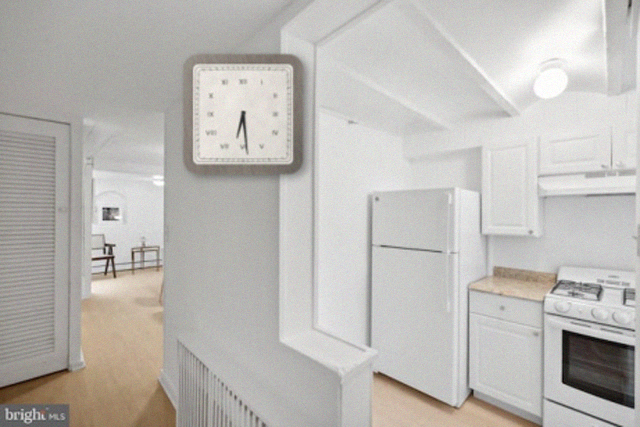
6:29
